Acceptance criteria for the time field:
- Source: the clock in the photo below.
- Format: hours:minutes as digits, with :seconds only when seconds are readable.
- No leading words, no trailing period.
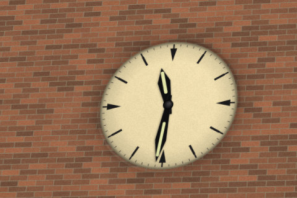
11:31
